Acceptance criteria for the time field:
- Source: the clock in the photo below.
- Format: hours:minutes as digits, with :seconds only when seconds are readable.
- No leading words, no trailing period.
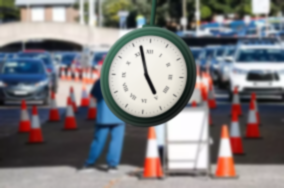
4:57
